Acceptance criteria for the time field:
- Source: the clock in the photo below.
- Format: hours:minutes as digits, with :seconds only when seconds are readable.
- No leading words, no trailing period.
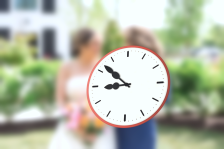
8:52
